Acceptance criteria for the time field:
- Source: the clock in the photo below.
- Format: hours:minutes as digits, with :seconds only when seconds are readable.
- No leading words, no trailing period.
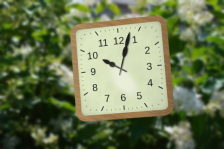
10:03
